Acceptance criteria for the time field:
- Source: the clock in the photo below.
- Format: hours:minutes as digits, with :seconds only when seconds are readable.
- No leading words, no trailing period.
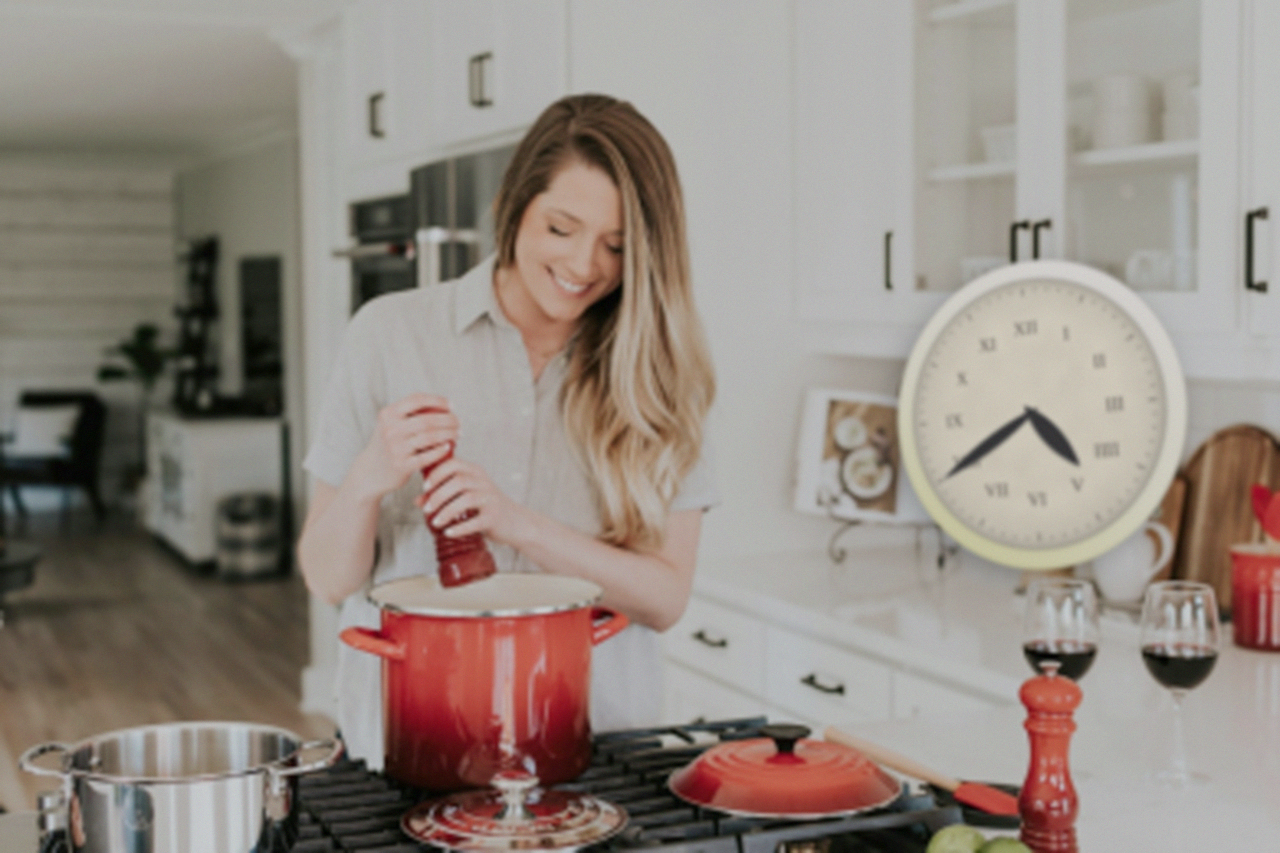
4:40
